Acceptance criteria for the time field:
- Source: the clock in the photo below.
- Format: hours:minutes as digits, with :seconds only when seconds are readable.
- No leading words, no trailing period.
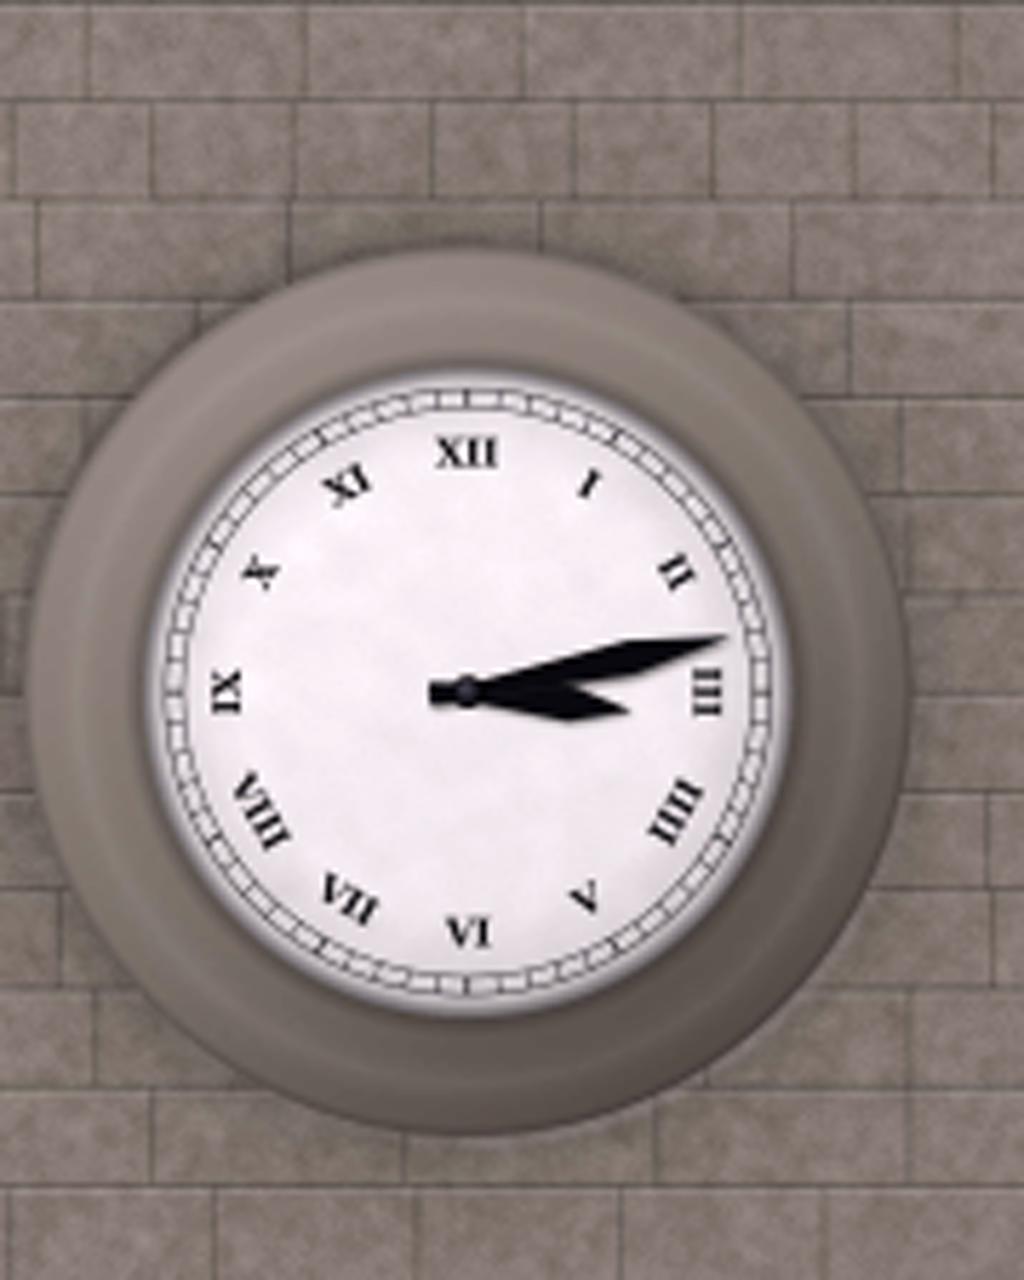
3:13
